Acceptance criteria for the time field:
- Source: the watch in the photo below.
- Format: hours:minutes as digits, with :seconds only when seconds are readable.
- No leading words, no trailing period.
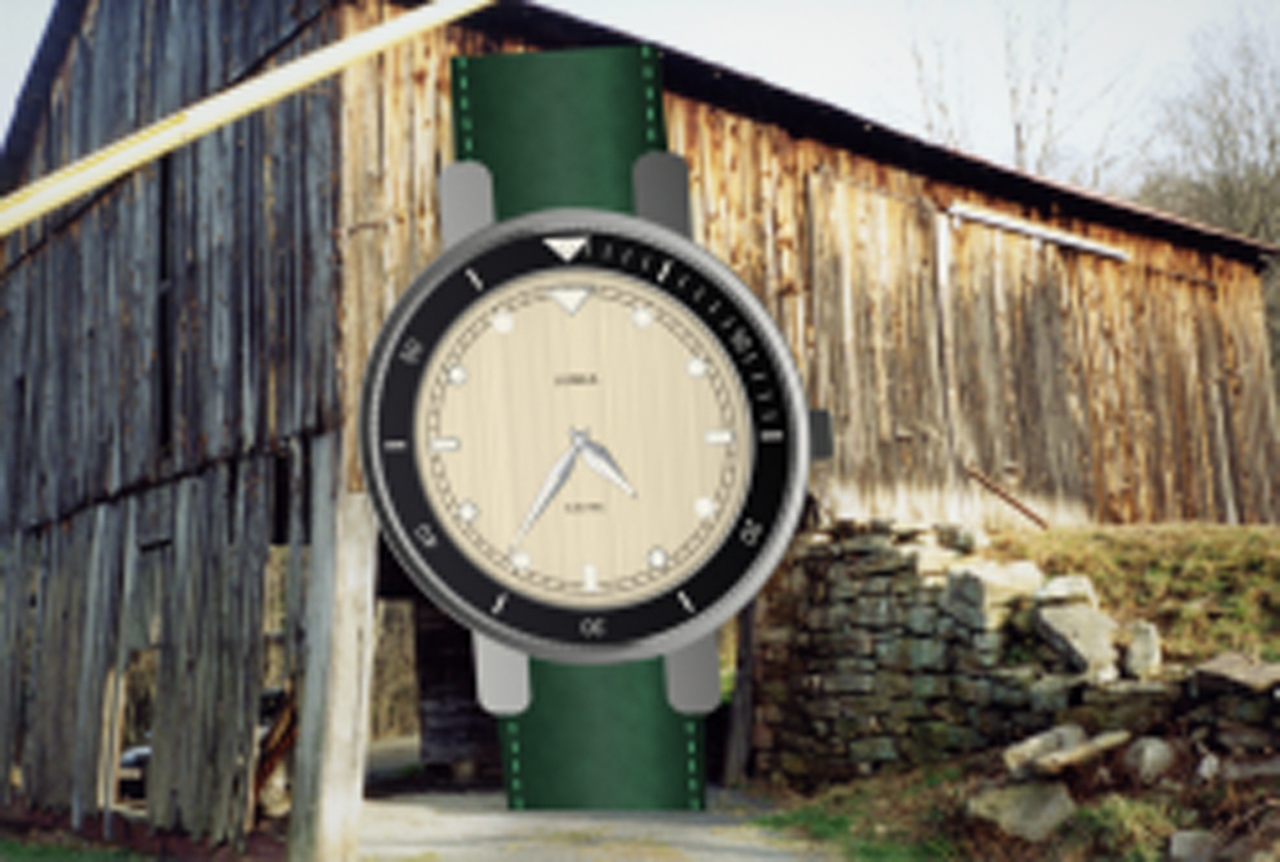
4:36
